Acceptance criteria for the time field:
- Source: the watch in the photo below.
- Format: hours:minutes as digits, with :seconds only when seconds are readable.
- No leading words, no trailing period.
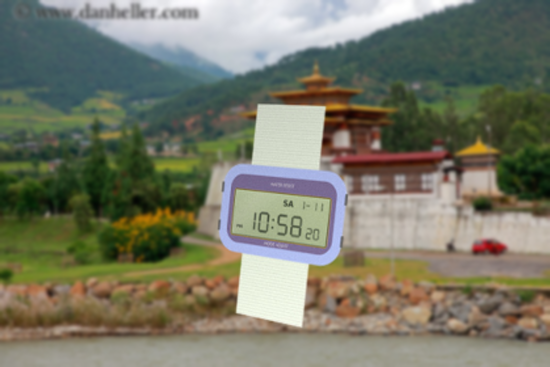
10:58:20
